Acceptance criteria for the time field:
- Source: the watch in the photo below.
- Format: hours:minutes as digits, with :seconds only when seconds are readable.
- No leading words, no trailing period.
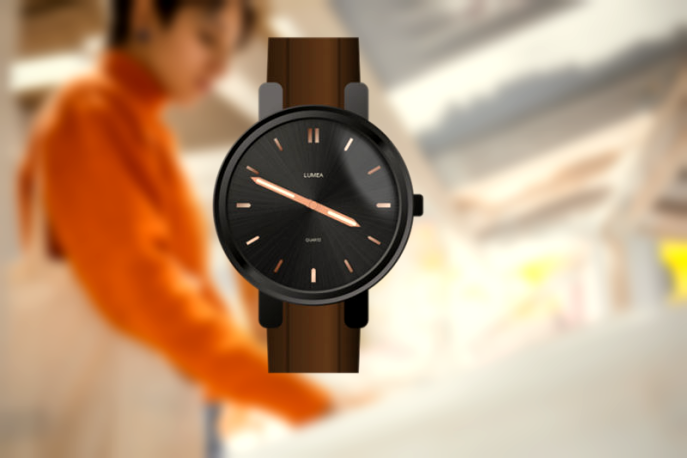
3:49
